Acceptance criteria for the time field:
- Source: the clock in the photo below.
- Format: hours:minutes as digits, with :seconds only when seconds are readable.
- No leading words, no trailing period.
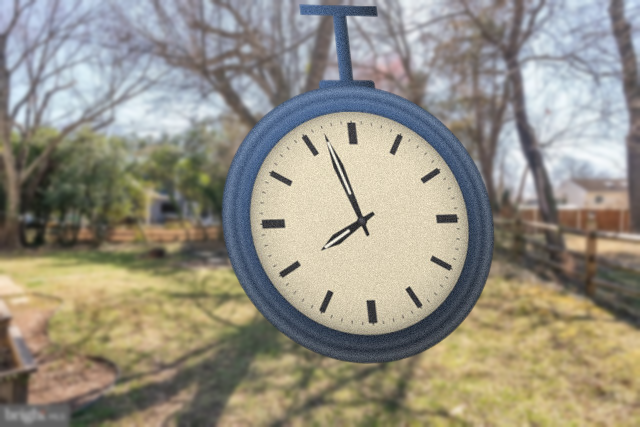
7:57
